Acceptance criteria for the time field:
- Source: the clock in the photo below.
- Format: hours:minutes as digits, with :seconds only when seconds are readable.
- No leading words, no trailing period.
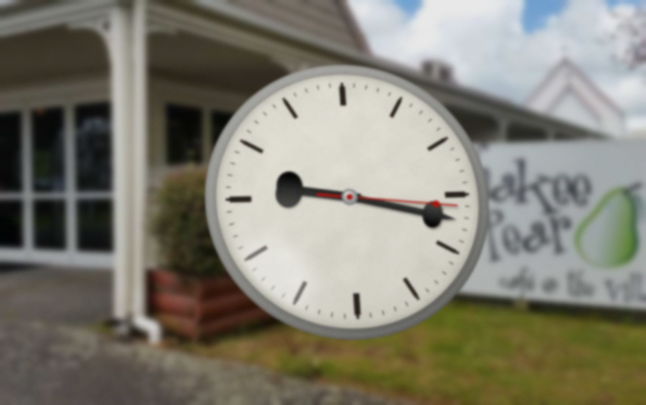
9:17:16
